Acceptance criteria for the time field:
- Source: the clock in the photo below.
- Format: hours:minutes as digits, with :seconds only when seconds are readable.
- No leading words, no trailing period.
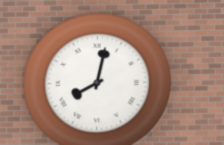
8:02
